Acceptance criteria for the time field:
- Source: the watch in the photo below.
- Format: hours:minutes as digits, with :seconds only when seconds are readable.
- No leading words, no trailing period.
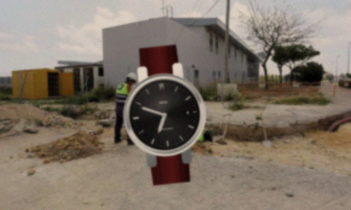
6:49
